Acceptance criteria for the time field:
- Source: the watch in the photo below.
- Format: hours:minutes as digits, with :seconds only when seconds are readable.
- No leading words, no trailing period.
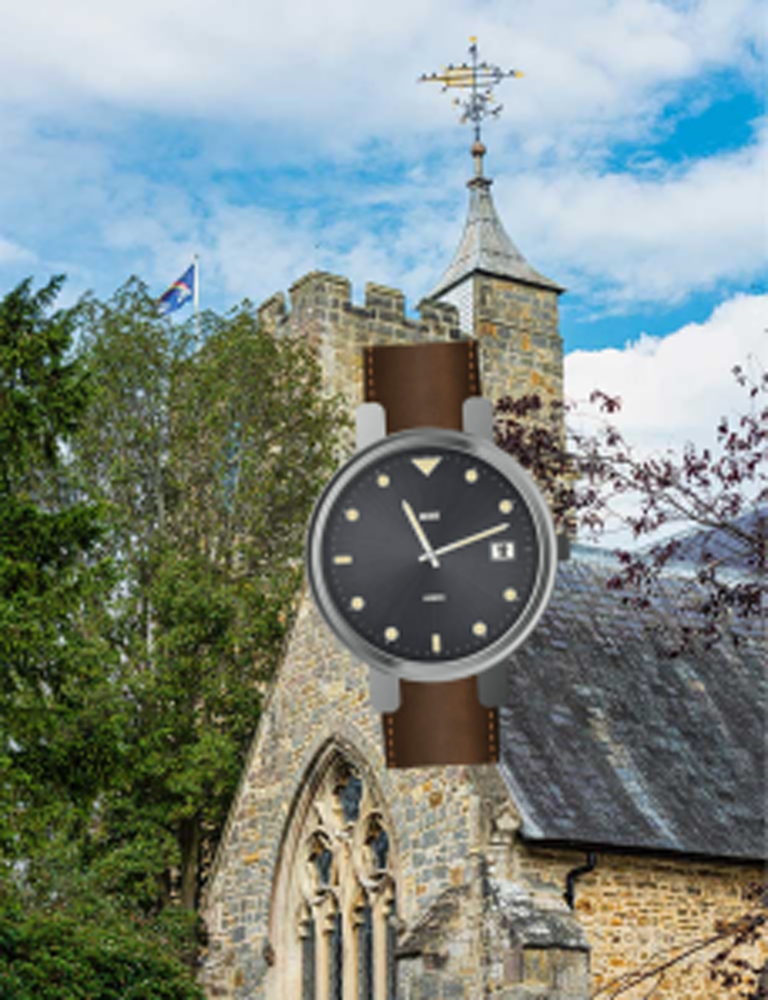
11:12
